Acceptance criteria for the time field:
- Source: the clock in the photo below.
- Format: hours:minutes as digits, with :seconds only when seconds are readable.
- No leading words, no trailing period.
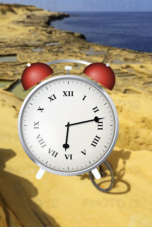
6:13
